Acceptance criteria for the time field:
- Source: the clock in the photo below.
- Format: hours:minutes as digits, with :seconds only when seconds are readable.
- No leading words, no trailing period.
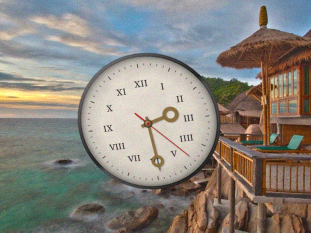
2:29:23
